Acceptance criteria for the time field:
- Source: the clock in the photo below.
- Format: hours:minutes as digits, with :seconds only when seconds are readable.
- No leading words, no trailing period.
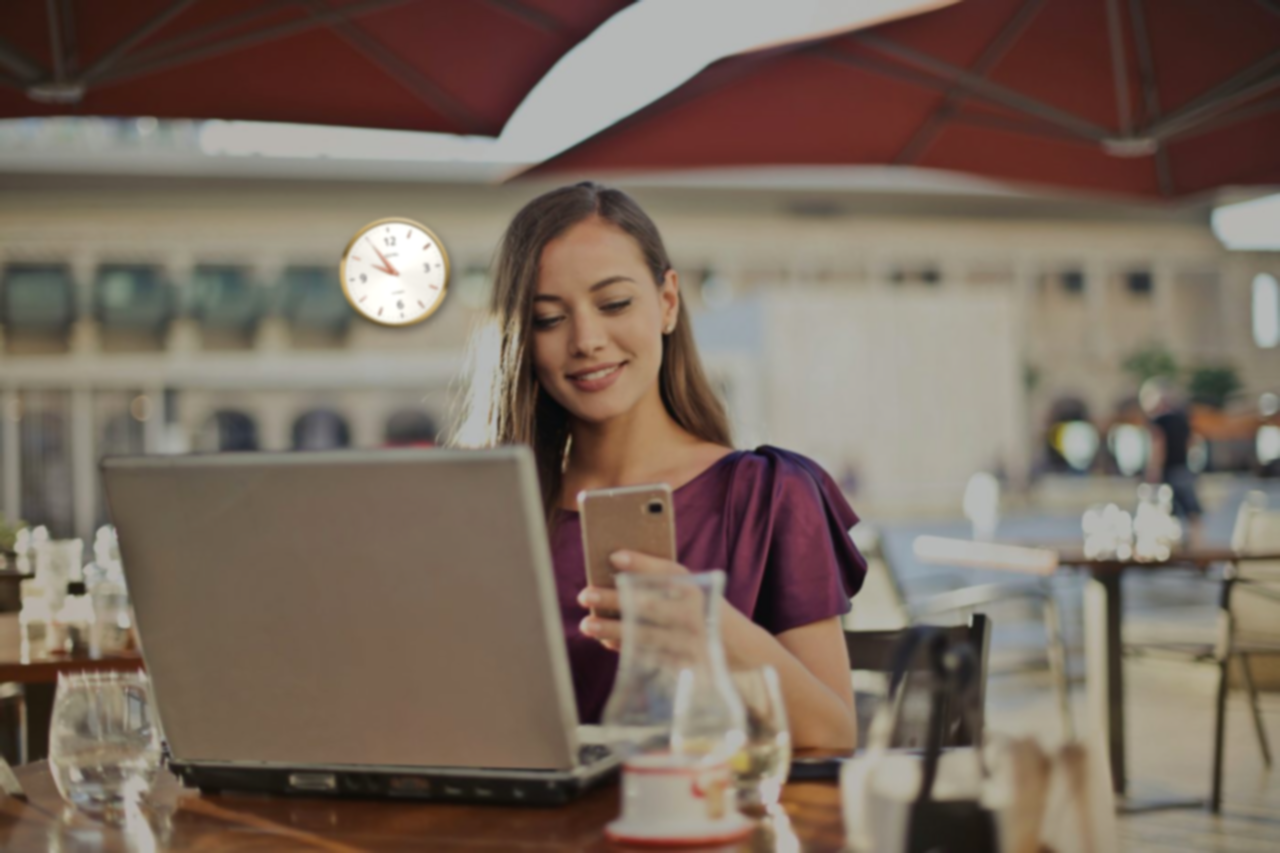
9:55
